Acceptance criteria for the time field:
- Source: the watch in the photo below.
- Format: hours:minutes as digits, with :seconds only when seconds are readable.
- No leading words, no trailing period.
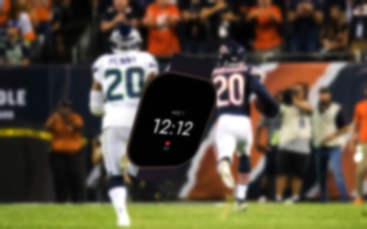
12:12
